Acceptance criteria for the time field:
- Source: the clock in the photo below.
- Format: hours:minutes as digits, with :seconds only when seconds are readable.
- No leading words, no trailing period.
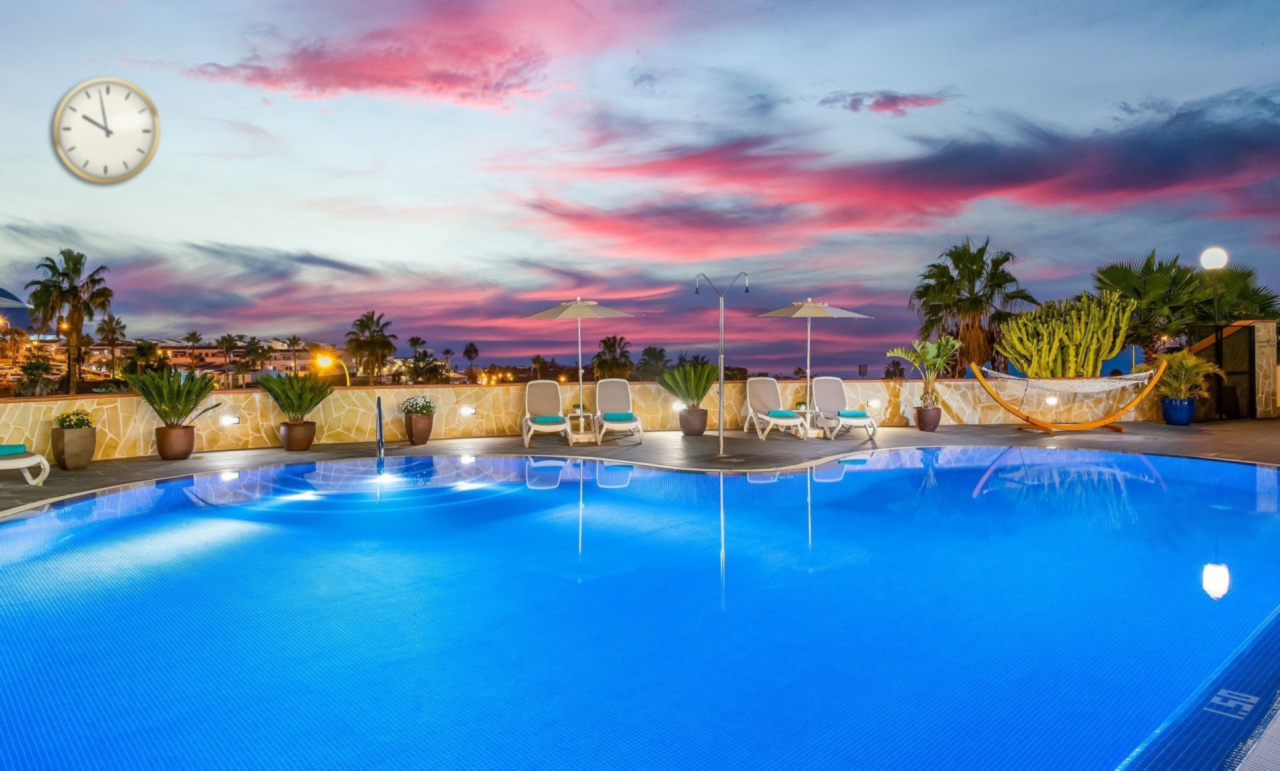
9:58
